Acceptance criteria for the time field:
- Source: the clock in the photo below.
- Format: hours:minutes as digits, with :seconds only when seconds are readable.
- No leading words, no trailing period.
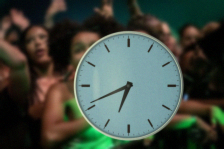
6:41
